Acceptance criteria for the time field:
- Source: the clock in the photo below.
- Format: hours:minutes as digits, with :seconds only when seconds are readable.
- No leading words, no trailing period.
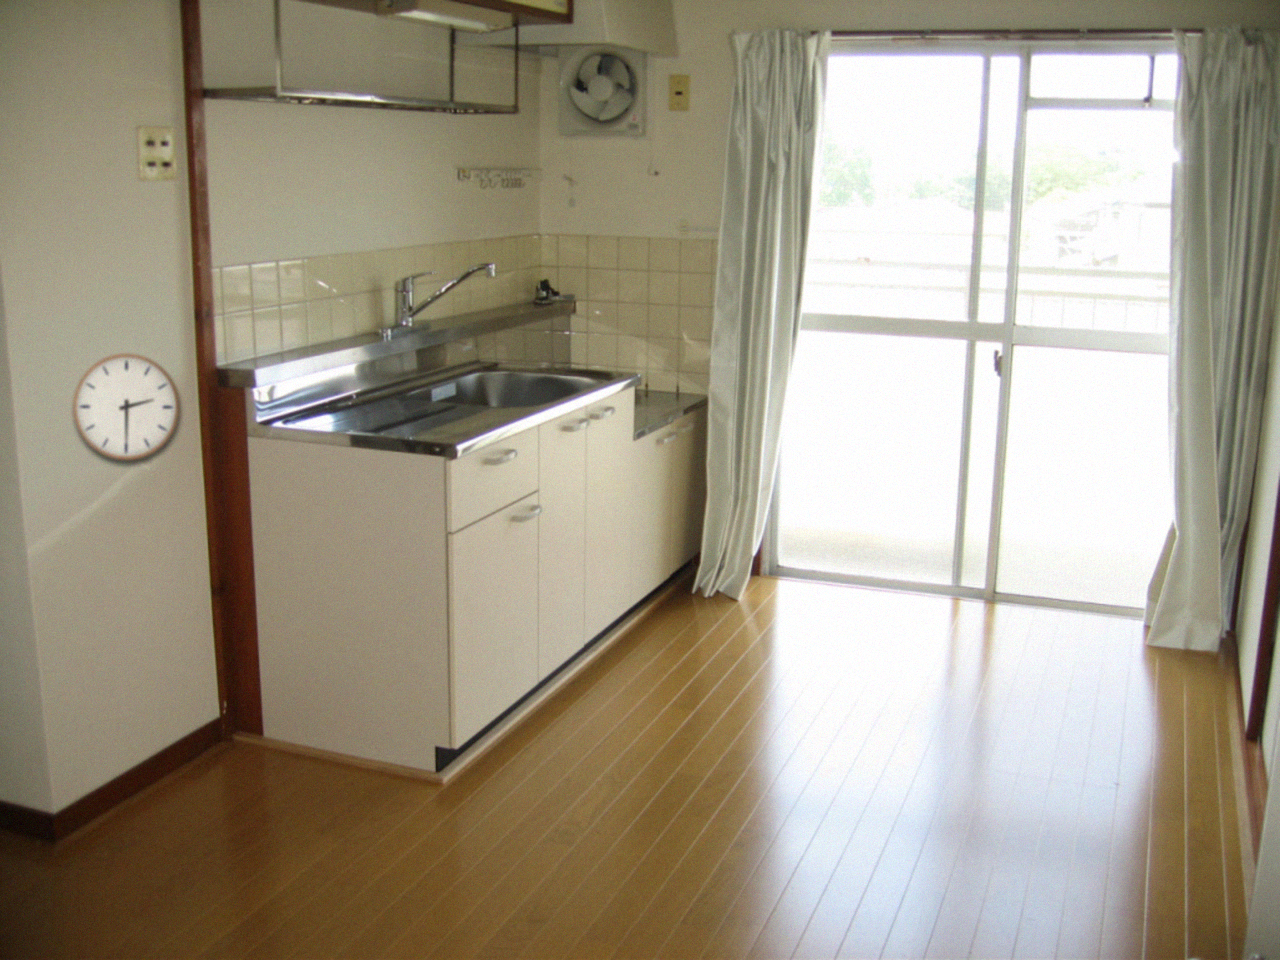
2:30
